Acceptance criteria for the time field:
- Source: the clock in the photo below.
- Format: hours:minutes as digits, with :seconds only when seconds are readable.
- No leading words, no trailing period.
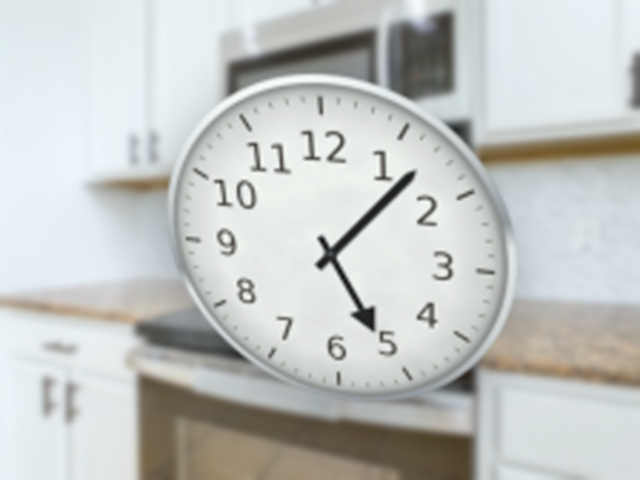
5:07
